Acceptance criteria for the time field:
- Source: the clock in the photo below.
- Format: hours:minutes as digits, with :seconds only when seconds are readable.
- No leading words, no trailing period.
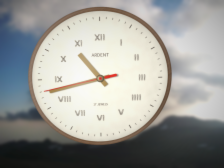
10:42:43
